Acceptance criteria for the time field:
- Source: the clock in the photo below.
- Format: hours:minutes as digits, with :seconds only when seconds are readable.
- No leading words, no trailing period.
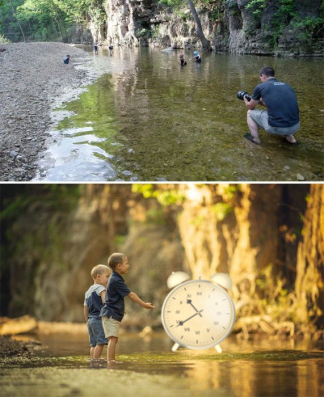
10:39
